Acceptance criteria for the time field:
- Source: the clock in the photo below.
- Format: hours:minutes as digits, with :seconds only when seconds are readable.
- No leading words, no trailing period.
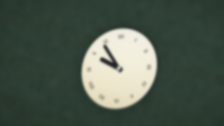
9:54
